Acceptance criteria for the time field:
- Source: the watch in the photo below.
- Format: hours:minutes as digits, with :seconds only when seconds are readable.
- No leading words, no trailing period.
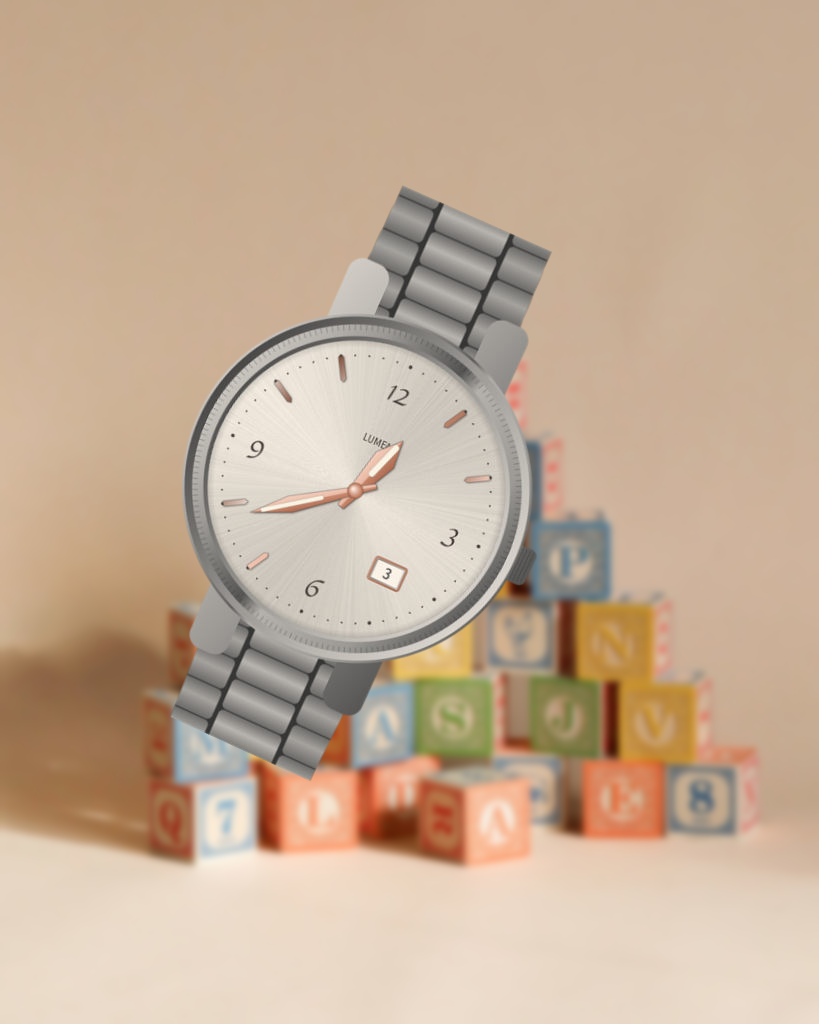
12:39
